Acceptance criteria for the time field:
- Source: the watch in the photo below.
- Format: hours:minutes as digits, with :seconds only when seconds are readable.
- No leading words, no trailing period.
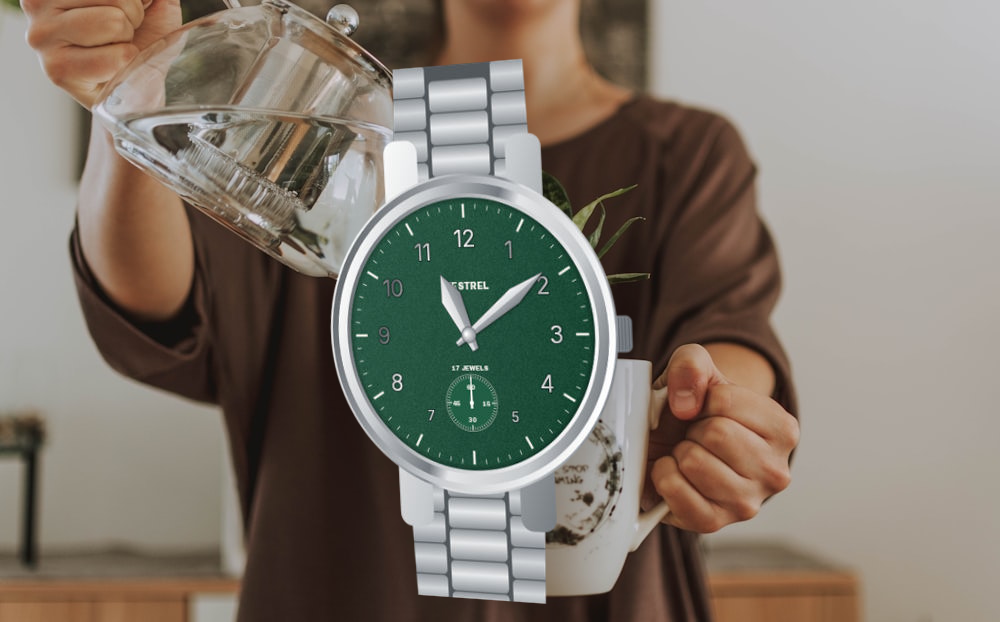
11:09
